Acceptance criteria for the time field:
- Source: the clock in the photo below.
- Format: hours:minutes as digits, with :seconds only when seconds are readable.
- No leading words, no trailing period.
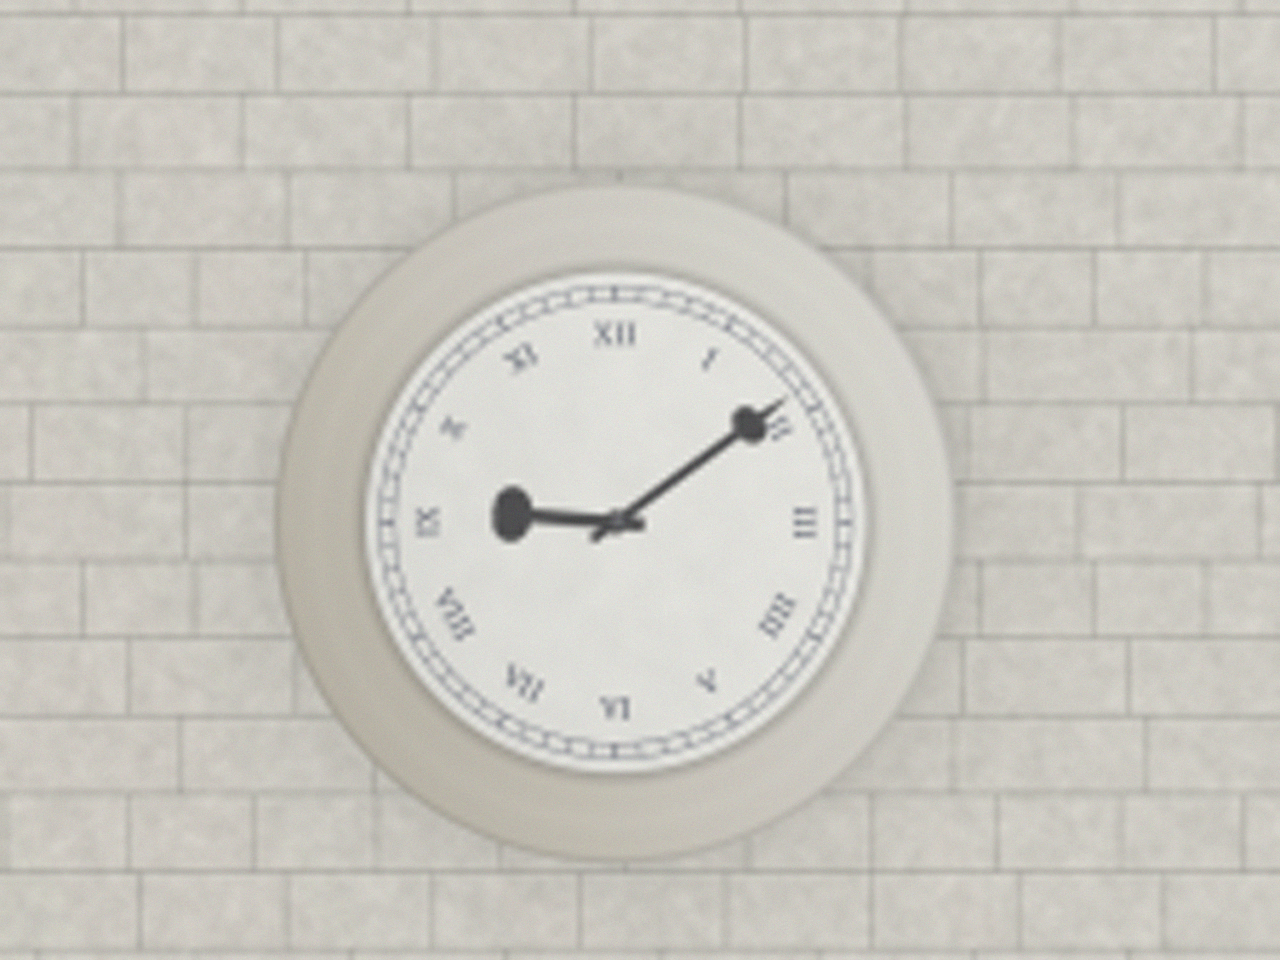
9:09
